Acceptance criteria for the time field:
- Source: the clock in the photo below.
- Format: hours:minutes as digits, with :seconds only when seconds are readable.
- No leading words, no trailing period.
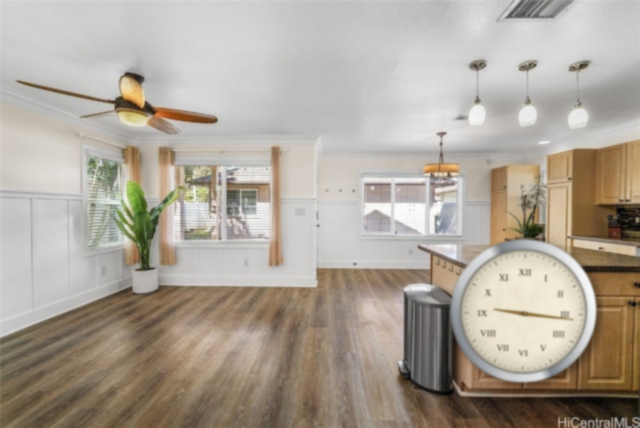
9:16
